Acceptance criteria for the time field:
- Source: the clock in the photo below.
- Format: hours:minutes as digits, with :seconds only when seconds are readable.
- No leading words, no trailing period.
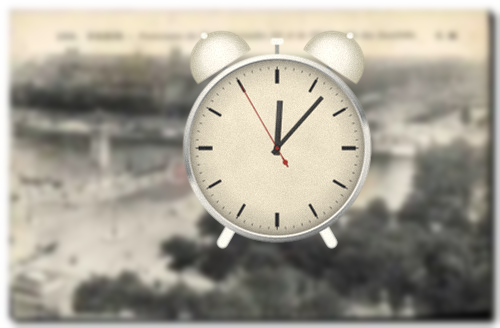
12:06:55
